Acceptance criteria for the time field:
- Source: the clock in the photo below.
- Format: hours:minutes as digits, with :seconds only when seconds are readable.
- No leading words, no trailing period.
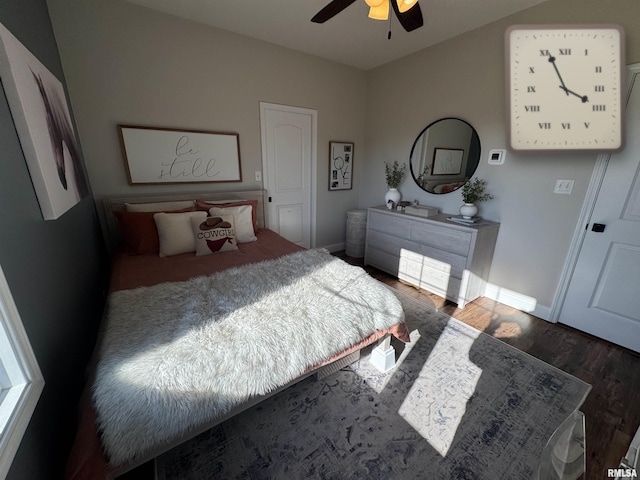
3:56
